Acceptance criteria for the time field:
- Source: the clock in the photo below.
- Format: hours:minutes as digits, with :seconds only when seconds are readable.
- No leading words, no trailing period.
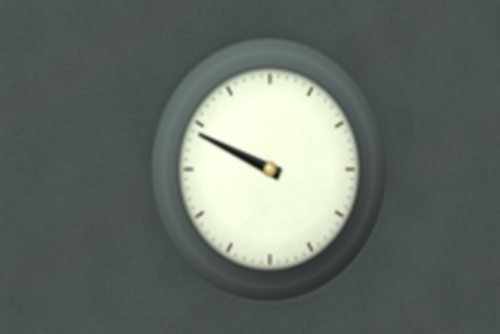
9:49
